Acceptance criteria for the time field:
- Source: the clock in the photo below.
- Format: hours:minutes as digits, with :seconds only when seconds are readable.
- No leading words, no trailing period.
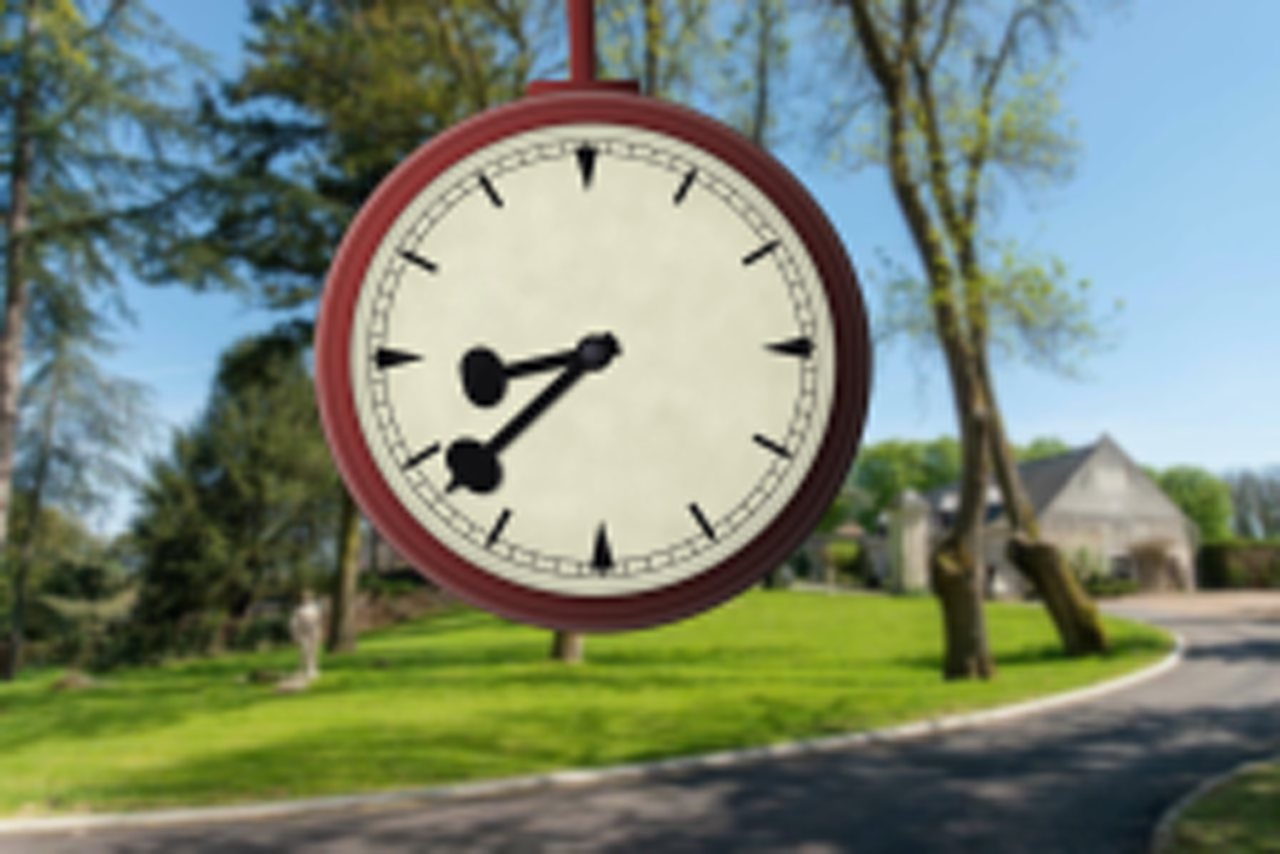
8:38
